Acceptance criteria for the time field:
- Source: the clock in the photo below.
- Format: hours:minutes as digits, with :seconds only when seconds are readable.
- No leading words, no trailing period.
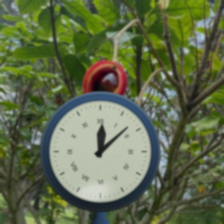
12:08
